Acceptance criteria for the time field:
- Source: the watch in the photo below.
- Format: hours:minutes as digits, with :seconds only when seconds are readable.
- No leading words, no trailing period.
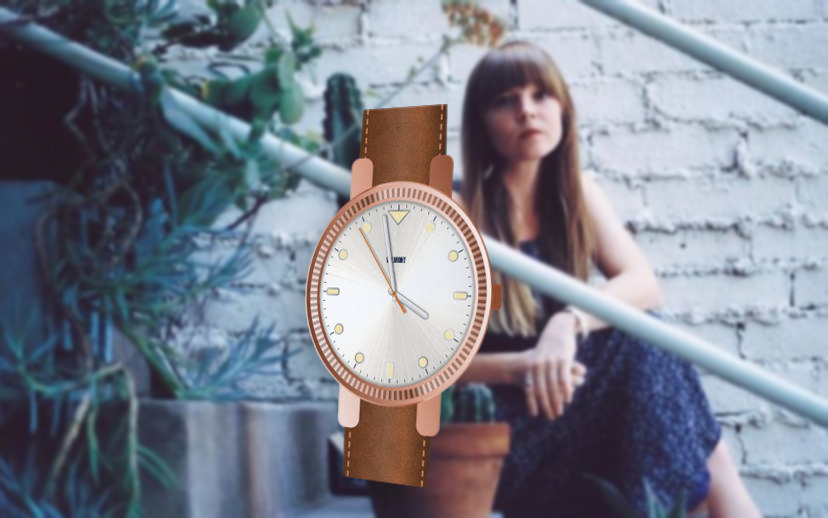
3:57:54
